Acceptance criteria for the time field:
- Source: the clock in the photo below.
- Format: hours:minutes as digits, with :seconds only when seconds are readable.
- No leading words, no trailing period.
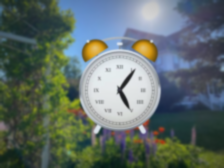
5:06
